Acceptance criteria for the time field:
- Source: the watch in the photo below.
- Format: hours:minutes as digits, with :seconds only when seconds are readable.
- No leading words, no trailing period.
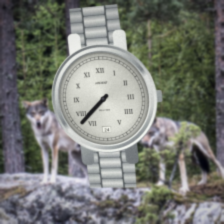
7:38
